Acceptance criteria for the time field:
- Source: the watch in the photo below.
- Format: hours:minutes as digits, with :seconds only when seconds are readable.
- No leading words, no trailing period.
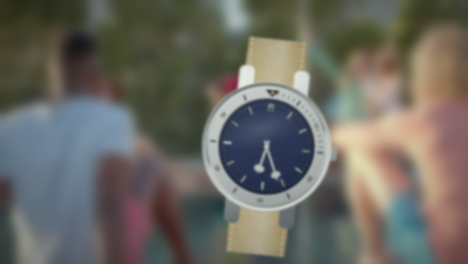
6:26
